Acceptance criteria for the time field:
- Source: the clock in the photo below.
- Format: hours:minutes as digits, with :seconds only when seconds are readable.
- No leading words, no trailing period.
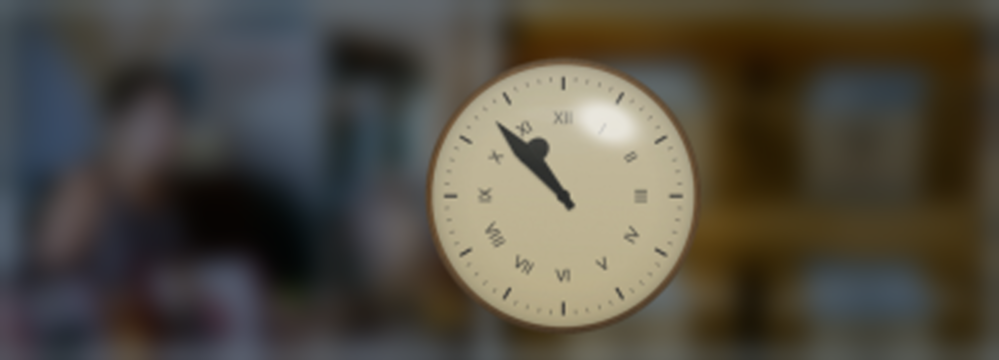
10:53
